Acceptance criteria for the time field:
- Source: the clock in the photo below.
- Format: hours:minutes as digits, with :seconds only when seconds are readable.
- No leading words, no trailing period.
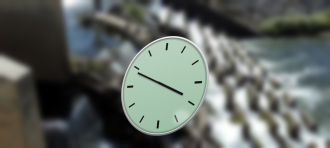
3:49
